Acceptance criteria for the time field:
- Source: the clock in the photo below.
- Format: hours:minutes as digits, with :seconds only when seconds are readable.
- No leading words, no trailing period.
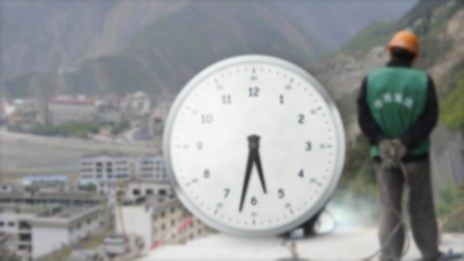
5:32
